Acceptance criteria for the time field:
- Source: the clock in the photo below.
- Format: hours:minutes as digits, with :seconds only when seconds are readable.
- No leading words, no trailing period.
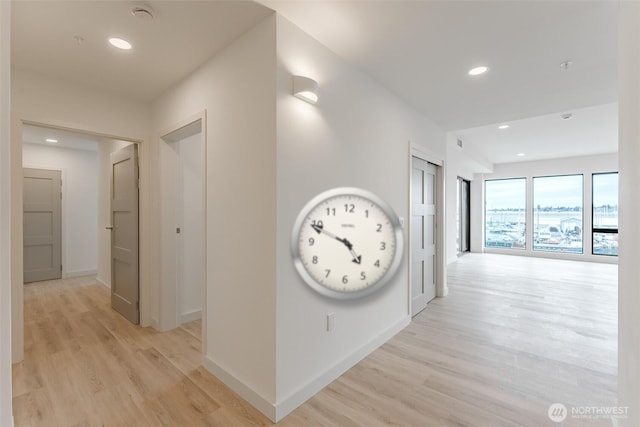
4:49
